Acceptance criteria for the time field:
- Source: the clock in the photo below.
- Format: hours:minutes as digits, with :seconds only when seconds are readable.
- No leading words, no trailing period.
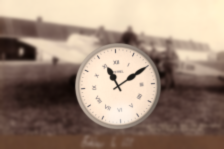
11:10
